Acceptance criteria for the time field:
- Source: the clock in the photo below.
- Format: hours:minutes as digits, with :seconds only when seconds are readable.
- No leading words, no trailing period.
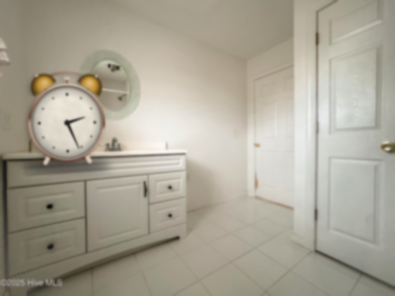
2:26
